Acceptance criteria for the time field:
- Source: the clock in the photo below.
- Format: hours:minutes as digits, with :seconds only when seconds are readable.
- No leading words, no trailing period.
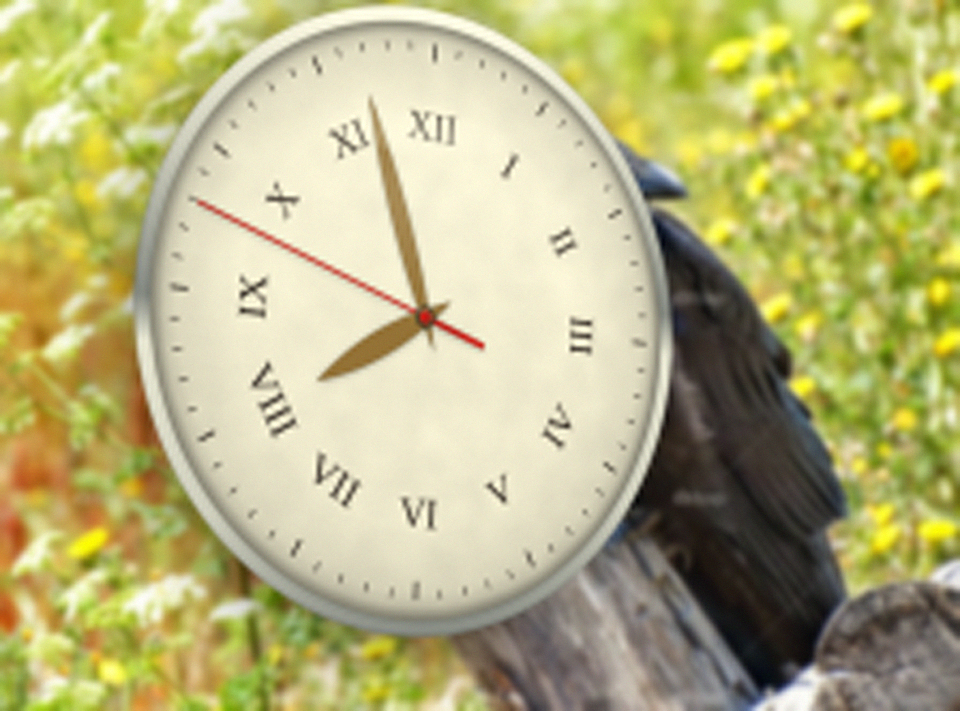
7:56:48
